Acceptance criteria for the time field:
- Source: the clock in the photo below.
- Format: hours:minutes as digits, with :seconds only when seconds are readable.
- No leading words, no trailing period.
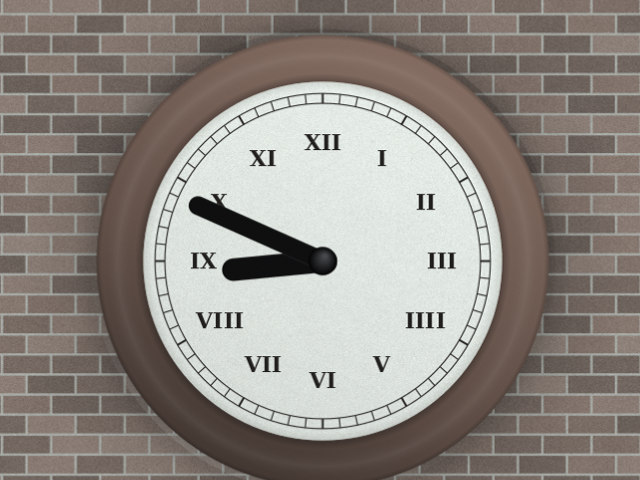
8:49
